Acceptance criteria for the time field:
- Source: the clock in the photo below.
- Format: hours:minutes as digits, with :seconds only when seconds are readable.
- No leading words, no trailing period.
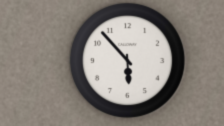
5:53
